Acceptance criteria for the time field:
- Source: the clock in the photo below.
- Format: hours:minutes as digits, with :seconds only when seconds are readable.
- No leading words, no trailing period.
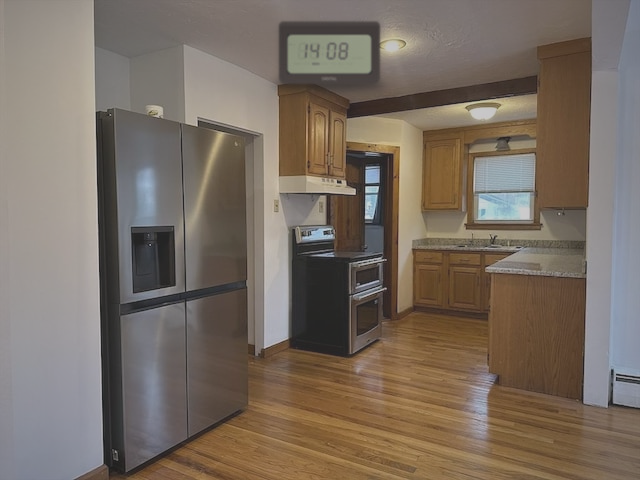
14:08
